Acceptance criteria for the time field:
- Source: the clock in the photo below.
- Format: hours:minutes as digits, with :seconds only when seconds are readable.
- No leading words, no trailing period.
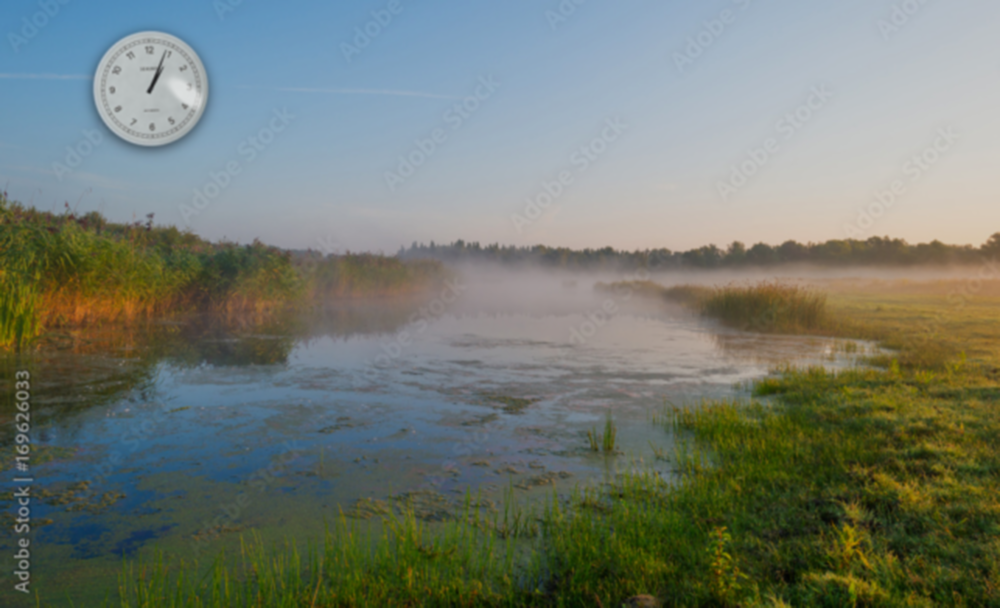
1:04
